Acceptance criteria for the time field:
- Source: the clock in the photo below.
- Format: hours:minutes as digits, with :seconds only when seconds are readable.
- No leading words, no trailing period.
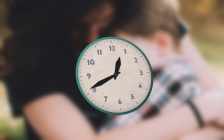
12:41
